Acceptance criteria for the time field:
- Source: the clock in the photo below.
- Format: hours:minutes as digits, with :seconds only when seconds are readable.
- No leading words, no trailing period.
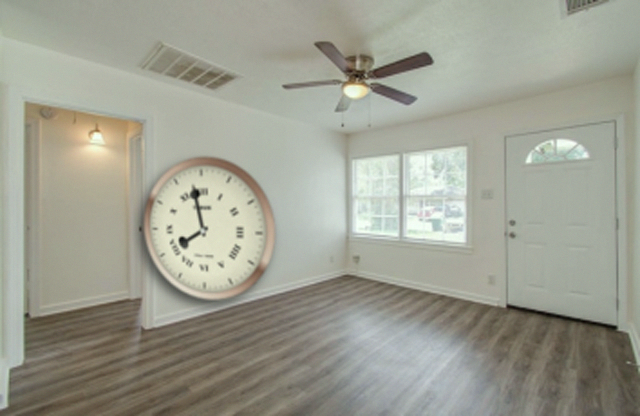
7:58
